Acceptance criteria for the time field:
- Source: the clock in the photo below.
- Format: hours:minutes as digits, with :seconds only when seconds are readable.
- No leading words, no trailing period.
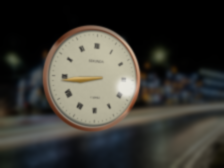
8:44
